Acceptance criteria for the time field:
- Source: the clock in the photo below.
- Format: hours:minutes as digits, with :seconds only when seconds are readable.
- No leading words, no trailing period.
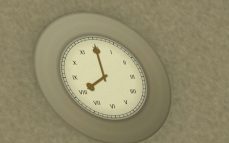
8:00
